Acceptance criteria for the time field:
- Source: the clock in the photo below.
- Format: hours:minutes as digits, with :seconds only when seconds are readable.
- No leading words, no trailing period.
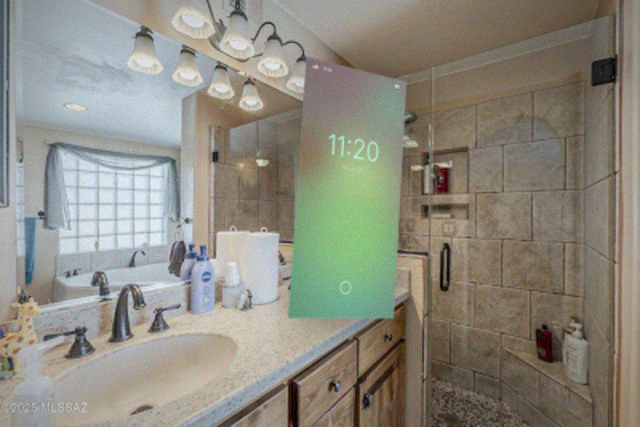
11:20
